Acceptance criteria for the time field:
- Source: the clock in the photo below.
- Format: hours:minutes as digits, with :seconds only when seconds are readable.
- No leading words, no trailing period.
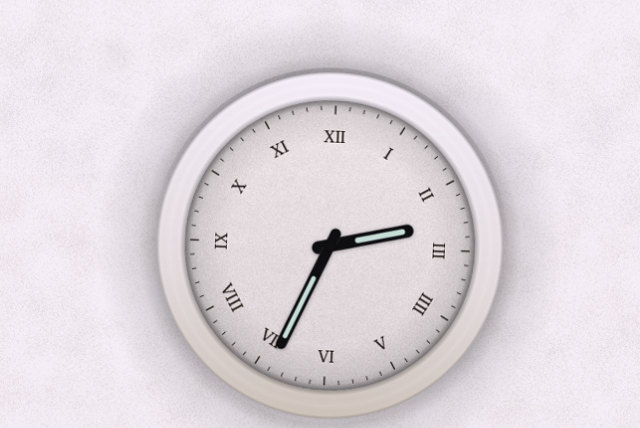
2:34
